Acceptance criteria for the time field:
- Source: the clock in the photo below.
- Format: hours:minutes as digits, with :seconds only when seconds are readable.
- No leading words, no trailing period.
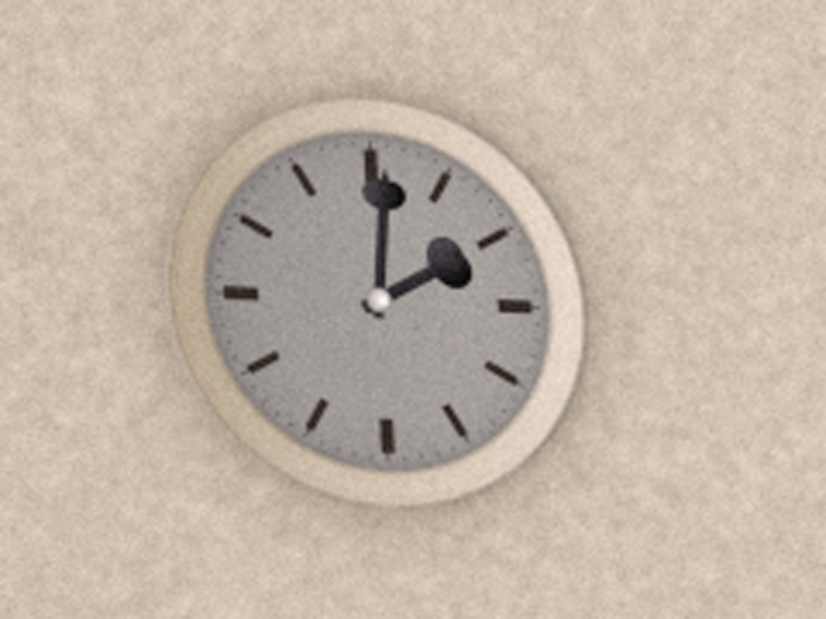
2:01
